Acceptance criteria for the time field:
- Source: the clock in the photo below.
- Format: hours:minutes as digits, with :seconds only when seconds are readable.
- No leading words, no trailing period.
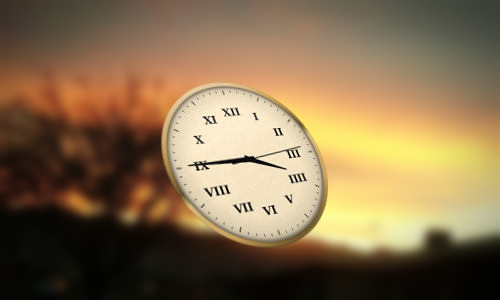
3:45:14
